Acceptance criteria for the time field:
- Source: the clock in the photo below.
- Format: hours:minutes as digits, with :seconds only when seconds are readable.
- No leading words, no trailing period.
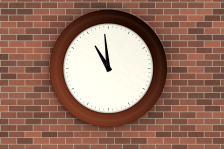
10:59
